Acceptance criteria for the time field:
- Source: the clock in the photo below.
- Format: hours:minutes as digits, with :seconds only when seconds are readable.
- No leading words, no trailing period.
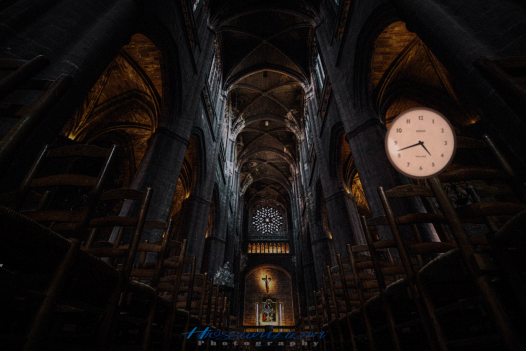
4:42
